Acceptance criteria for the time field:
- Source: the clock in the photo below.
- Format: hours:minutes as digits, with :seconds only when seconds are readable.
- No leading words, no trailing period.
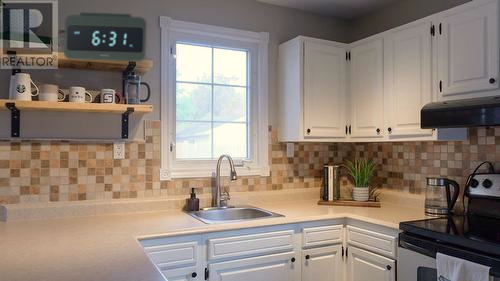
6:31
